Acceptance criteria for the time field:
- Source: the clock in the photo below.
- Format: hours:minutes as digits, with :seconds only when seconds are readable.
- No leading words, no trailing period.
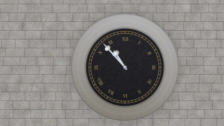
10:53
